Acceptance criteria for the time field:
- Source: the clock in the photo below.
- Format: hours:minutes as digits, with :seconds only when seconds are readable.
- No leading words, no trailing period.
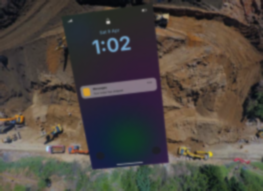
1:02
